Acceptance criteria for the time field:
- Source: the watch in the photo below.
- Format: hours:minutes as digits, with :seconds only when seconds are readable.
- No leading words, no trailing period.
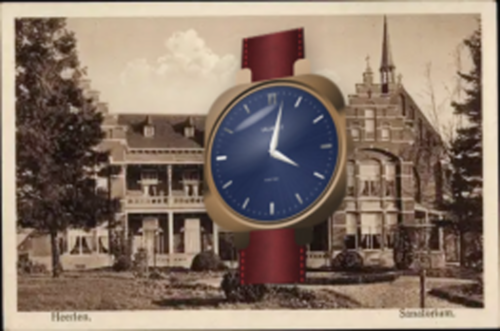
4:02
